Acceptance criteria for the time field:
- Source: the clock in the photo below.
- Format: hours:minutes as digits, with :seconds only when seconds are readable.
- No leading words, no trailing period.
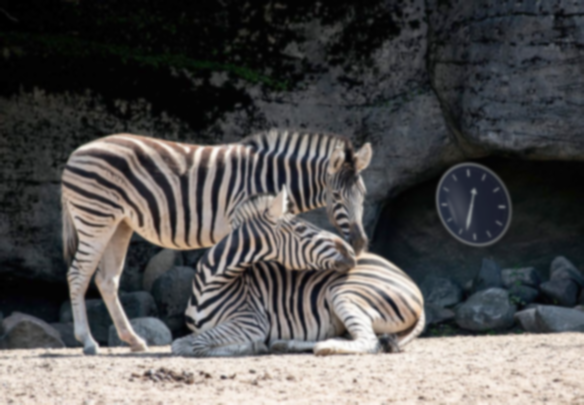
12:33
